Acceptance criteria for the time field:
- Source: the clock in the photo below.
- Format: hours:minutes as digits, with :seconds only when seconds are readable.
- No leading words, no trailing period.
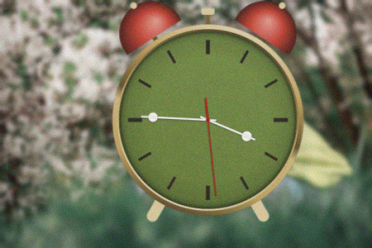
3:45:29
